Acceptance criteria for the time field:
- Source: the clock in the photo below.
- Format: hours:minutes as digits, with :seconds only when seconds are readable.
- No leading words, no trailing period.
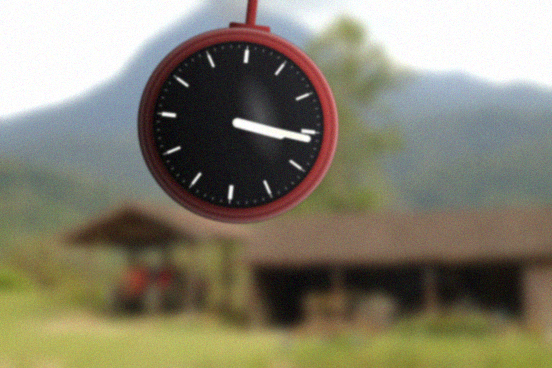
3:16
